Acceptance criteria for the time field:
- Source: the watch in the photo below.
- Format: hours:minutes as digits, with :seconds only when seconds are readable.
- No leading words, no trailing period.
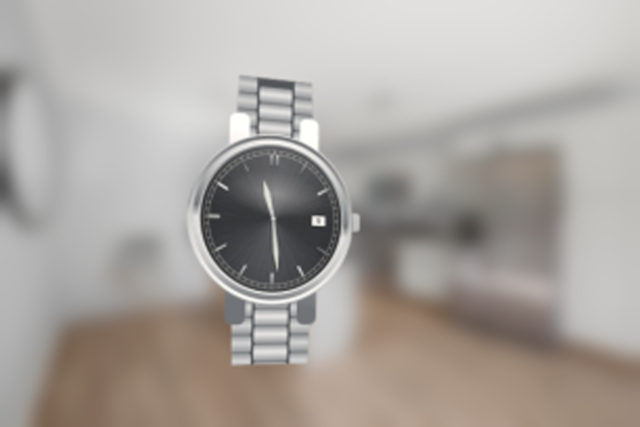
11:29
